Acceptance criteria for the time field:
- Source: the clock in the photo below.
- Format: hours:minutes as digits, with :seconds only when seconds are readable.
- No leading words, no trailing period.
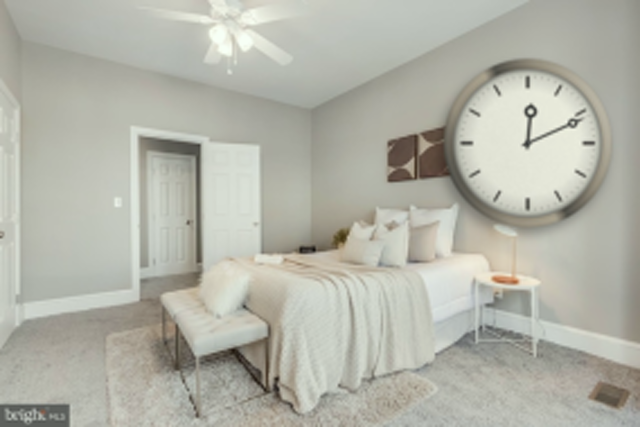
12:11
